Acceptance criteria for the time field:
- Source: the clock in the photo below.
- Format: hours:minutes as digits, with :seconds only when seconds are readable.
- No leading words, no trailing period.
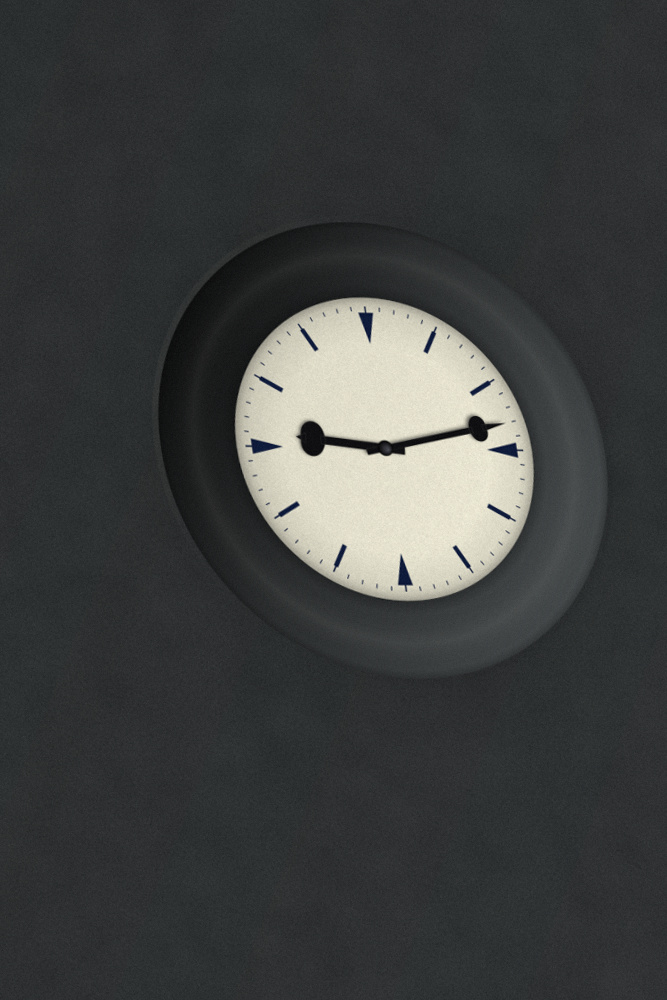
9:13
